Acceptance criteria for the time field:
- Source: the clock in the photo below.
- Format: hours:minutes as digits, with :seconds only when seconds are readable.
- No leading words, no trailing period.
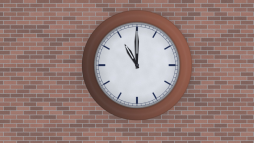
11:00
